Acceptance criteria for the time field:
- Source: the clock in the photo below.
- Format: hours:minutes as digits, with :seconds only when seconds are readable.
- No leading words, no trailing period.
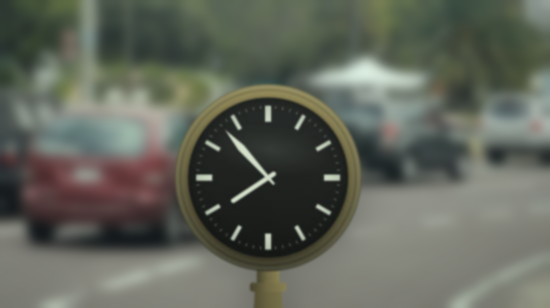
7:53
